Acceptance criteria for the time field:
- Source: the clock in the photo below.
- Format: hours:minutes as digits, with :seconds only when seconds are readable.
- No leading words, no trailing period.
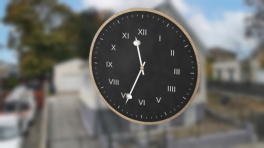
11:34
